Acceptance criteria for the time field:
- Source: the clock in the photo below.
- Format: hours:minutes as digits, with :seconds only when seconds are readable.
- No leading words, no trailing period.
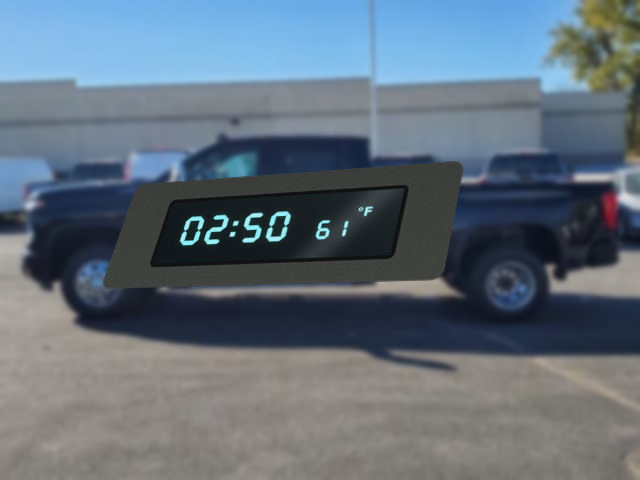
2:50
